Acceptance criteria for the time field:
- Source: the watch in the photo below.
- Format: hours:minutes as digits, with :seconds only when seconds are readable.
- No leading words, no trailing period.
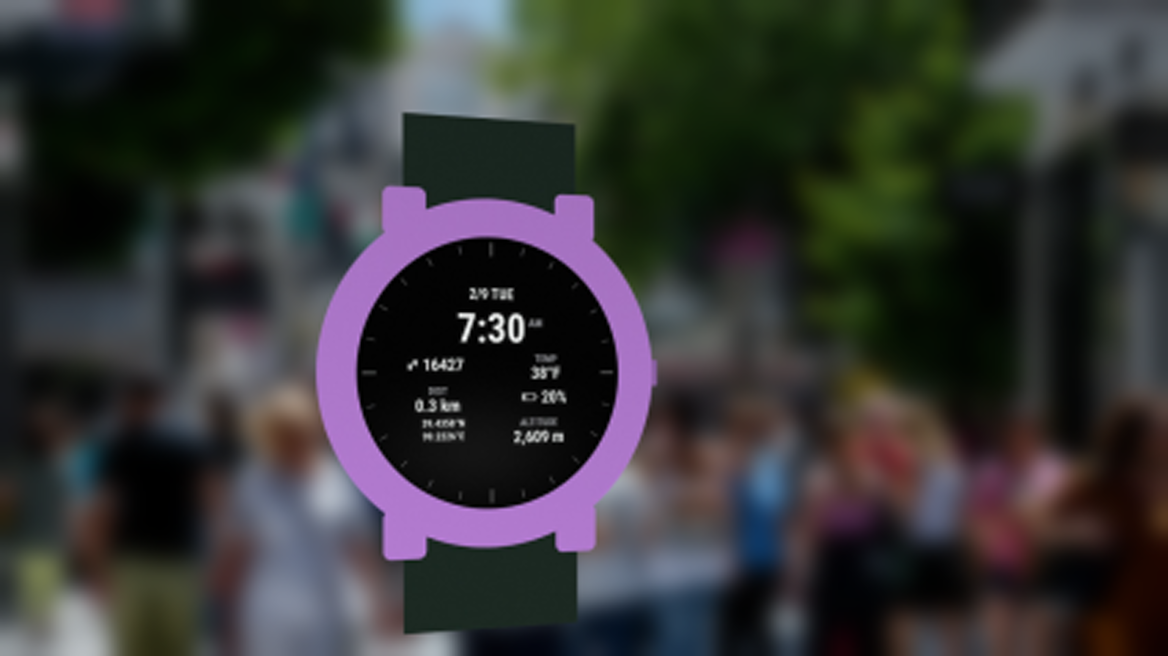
7:30
